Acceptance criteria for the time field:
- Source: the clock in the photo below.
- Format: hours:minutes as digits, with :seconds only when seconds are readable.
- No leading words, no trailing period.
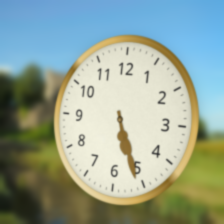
5:26
